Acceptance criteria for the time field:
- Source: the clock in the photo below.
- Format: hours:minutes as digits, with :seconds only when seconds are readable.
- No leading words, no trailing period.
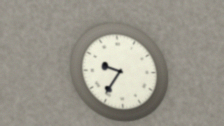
9:36
